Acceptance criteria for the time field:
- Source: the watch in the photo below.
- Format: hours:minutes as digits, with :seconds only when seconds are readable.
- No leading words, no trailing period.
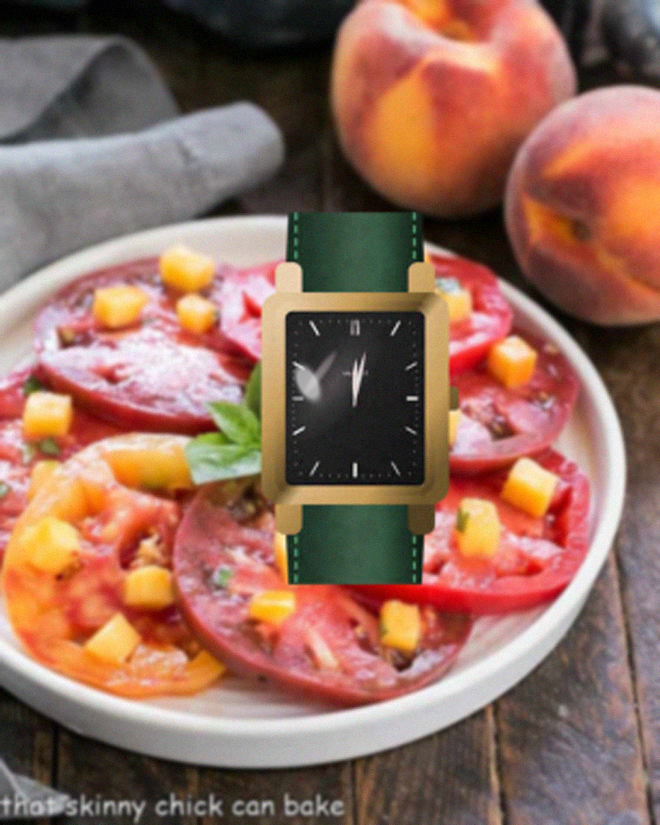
12:02
